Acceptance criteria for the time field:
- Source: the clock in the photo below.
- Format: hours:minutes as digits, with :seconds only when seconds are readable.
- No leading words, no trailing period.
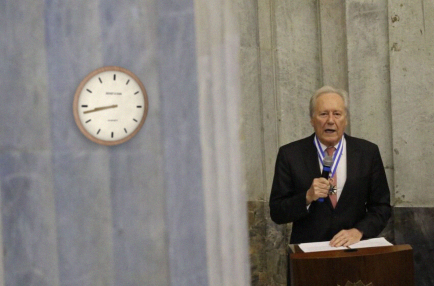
8:43
